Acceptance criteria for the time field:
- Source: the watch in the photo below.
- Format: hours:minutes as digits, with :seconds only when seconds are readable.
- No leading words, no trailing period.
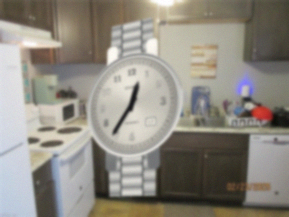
12:36
